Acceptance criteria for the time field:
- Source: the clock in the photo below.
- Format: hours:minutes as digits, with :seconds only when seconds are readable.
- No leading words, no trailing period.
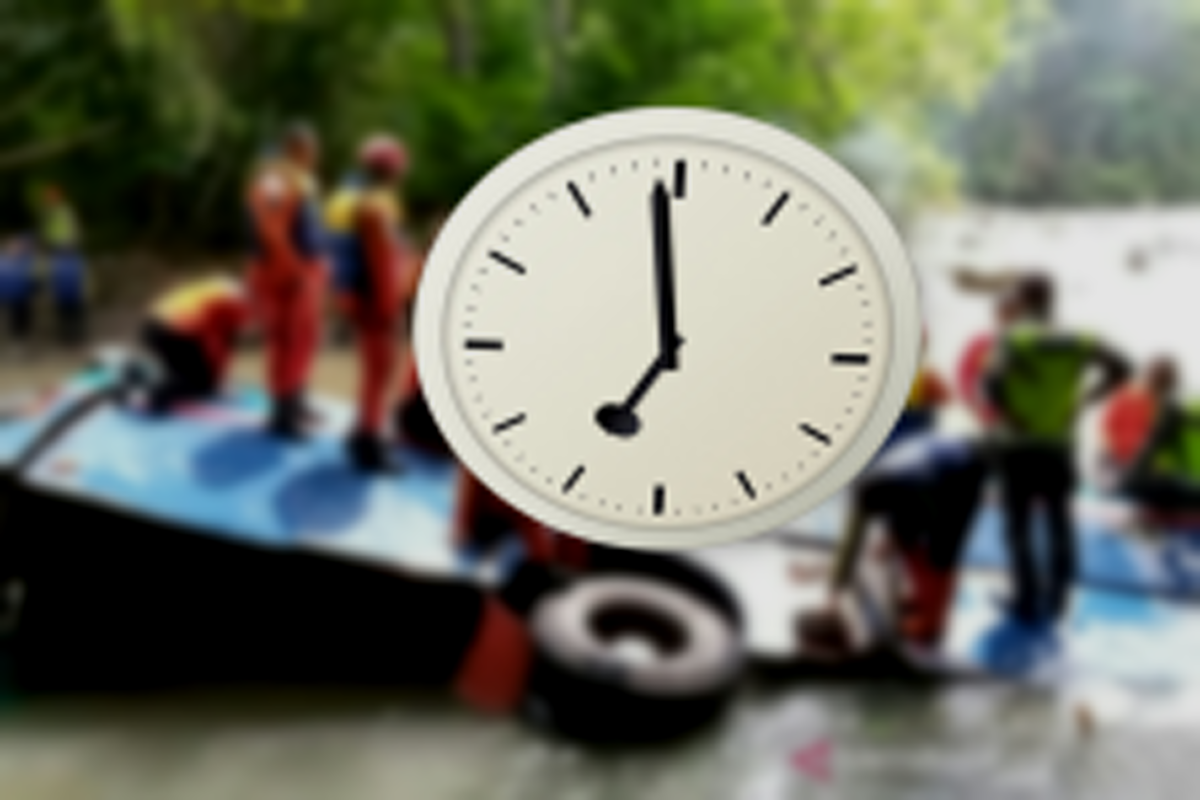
6:59
